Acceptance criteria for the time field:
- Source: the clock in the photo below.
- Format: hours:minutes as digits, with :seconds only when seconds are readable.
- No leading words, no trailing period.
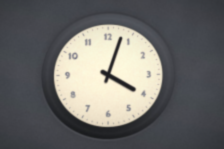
4:03
